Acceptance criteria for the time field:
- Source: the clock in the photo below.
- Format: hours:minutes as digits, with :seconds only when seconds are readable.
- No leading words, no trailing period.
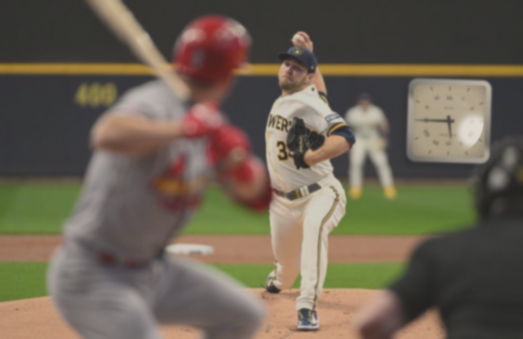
5:45
